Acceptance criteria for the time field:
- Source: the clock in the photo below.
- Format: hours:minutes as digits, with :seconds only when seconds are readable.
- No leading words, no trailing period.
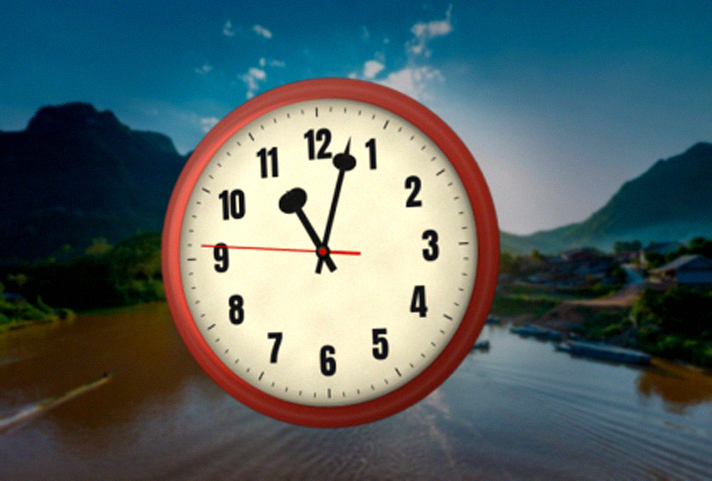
11:02:46
